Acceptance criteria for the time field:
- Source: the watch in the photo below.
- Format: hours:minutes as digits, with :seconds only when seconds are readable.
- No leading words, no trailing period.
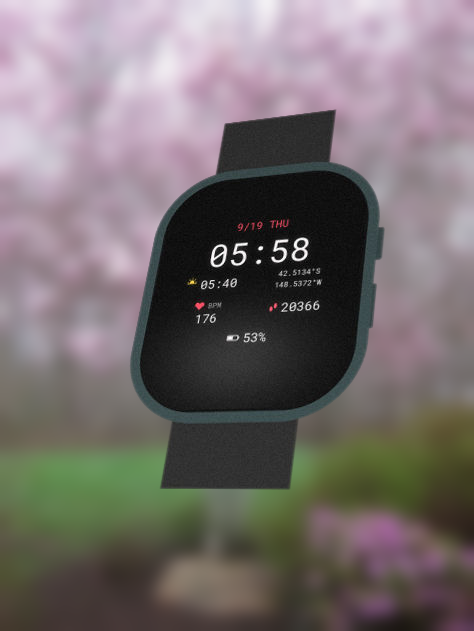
5:58
